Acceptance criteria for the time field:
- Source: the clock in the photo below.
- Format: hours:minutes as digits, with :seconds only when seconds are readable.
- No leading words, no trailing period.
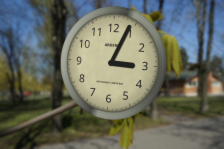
3:04
